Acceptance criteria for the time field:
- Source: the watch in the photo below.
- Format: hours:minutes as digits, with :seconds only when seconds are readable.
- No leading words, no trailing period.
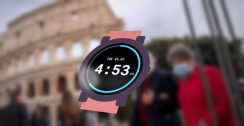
4:53
